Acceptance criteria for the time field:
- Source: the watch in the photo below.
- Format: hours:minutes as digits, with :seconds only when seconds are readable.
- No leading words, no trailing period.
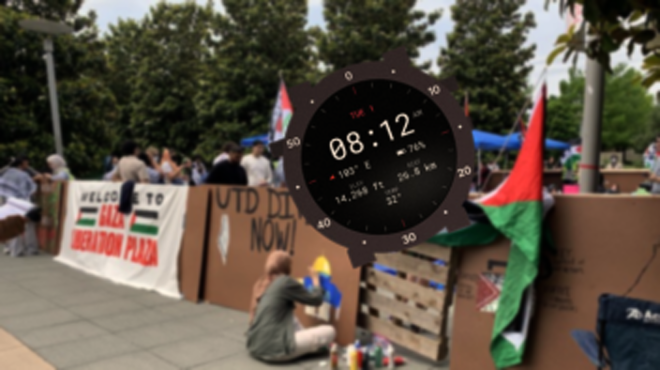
8:12
